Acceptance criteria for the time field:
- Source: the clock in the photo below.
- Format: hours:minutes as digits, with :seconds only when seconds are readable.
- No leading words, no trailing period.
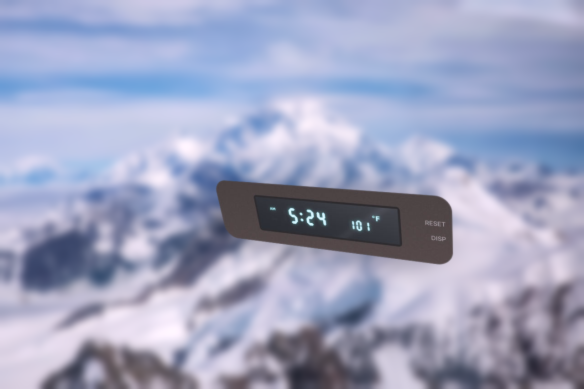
5:24
